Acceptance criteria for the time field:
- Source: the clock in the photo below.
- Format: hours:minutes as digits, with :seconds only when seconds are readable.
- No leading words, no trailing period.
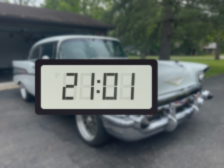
21:01
